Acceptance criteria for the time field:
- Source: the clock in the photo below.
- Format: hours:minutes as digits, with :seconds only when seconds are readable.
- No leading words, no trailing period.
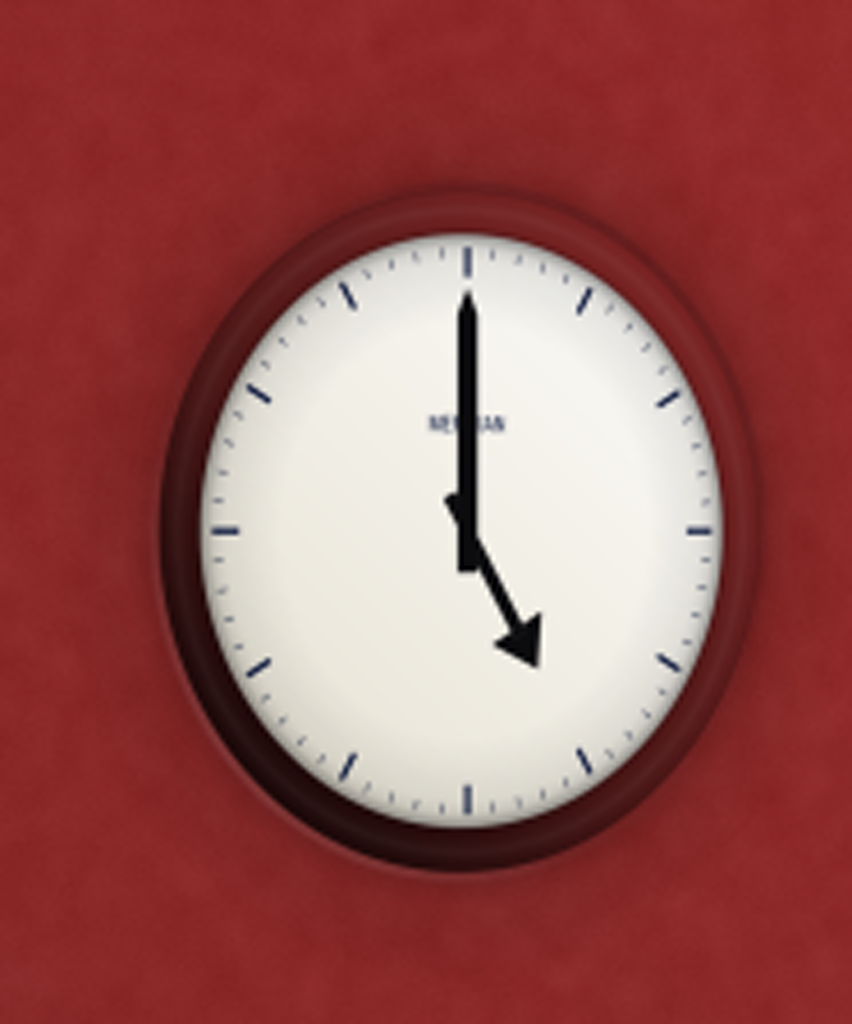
5:00
